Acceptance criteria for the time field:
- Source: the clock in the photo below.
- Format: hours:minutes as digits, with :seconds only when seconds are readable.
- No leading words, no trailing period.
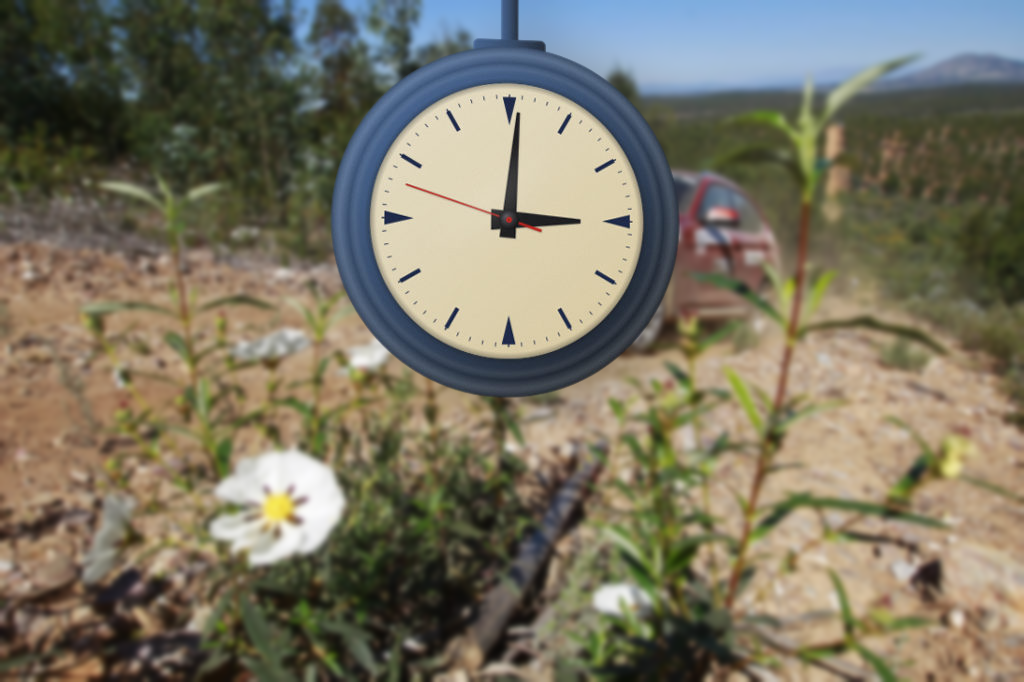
3:00:48
